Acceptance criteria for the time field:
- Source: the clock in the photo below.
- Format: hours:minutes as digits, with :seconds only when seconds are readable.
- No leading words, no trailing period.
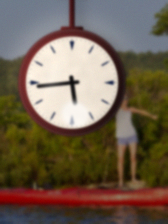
5:44
